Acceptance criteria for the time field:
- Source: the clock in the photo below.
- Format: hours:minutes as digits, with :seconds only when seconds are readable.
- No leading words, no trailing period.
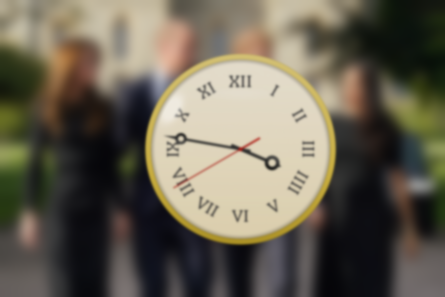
3:46:40
